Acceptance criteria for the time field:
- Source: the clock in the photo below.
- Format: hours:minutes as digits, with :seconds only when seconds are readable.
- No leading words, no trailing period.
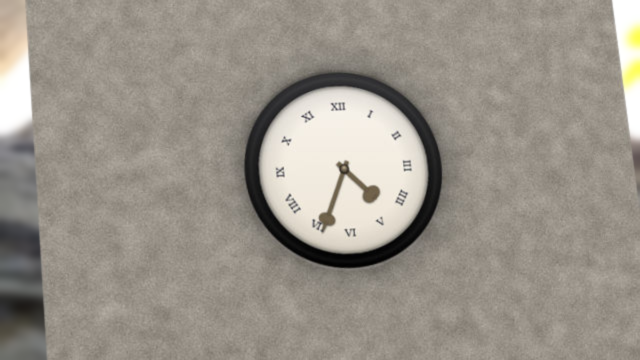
4:34
